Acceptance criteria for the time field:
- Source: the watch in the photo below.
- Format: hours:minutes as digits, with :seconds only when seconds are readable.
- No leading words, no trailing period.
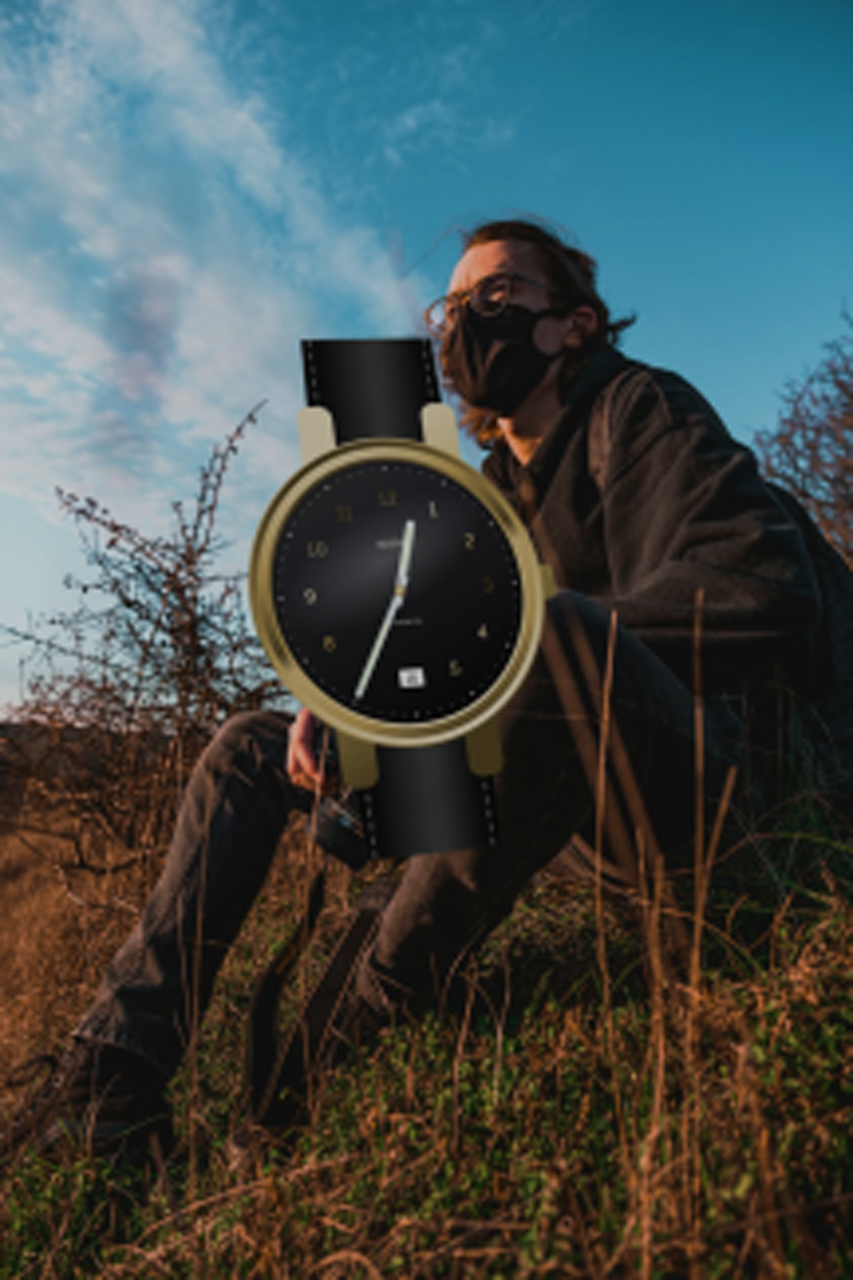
12:35
